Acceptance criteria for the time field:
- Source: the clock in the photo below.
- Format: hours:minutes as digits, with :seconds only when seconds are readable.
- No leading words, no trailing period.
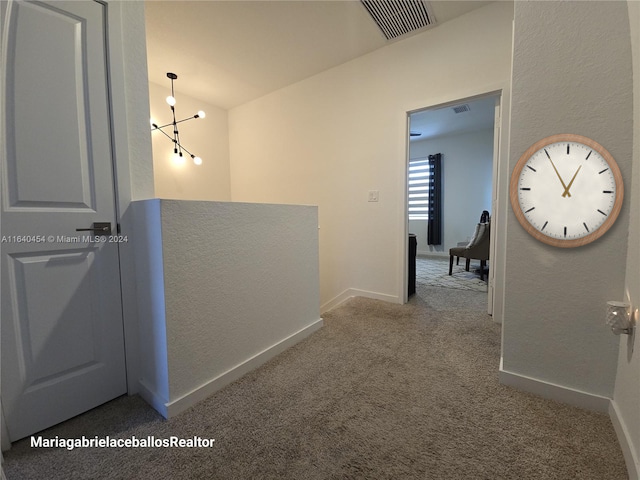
12:55
